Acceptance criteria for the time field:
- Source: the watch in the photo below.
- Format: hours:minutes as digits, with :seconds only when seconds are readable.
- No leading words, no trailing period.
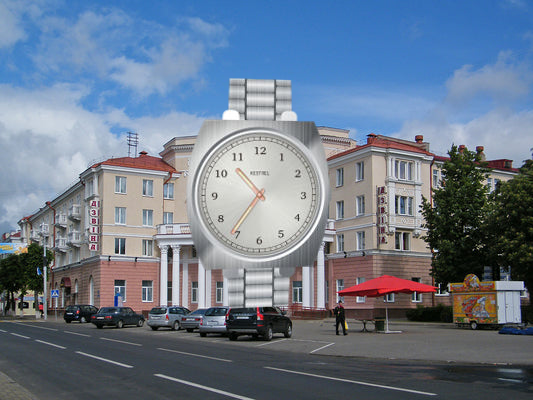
10:36
